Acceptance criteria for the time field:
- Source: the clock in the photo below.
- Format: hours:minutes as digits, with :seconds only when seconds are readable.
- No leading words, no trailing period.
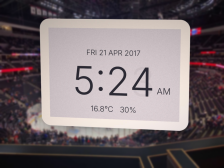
5:24
